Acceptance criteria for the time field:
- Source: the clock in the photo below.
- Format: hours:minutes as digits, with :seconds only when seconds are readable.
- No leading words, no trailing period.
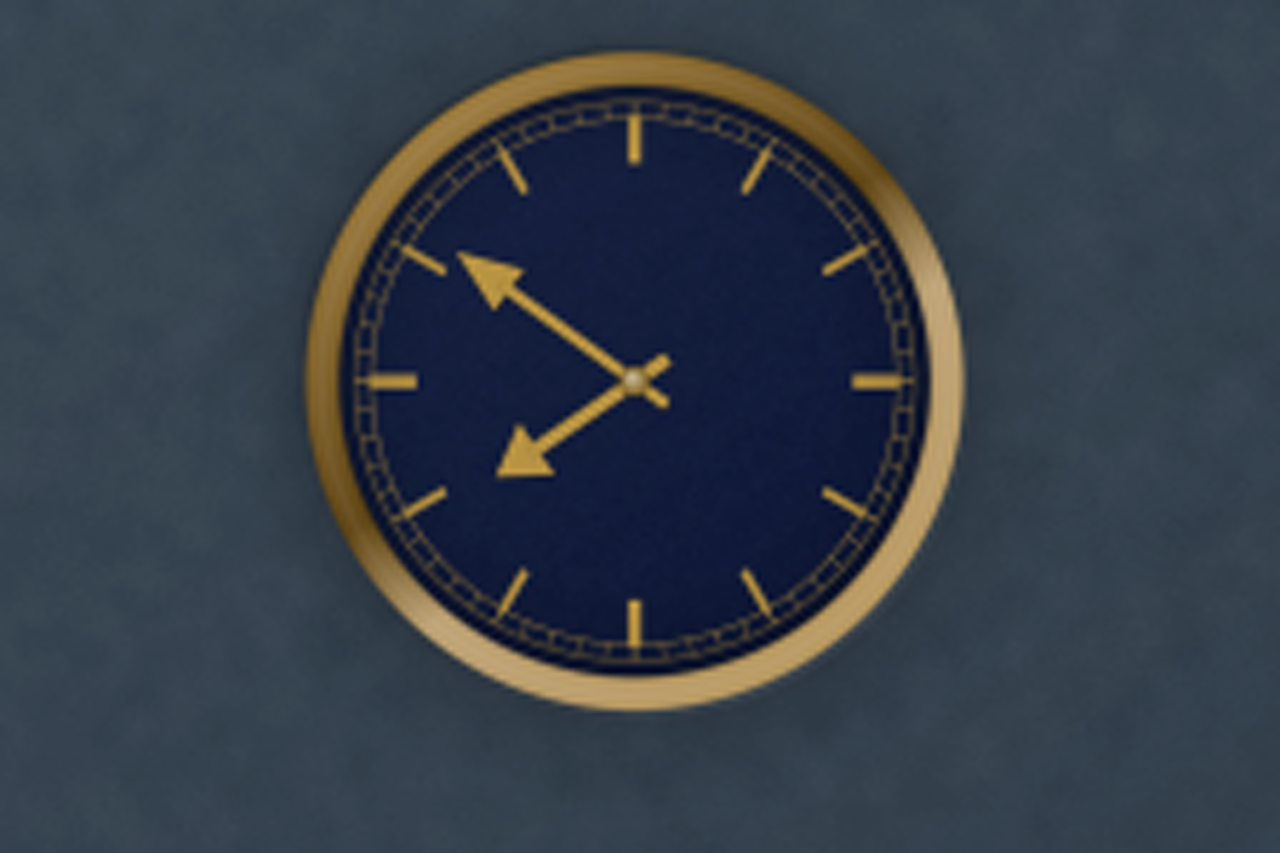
7:51
